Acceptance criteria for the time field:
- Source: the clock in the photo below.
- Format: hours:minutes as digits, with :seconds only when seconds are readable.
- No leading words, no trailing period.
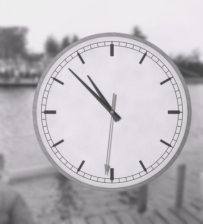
10:52:31
